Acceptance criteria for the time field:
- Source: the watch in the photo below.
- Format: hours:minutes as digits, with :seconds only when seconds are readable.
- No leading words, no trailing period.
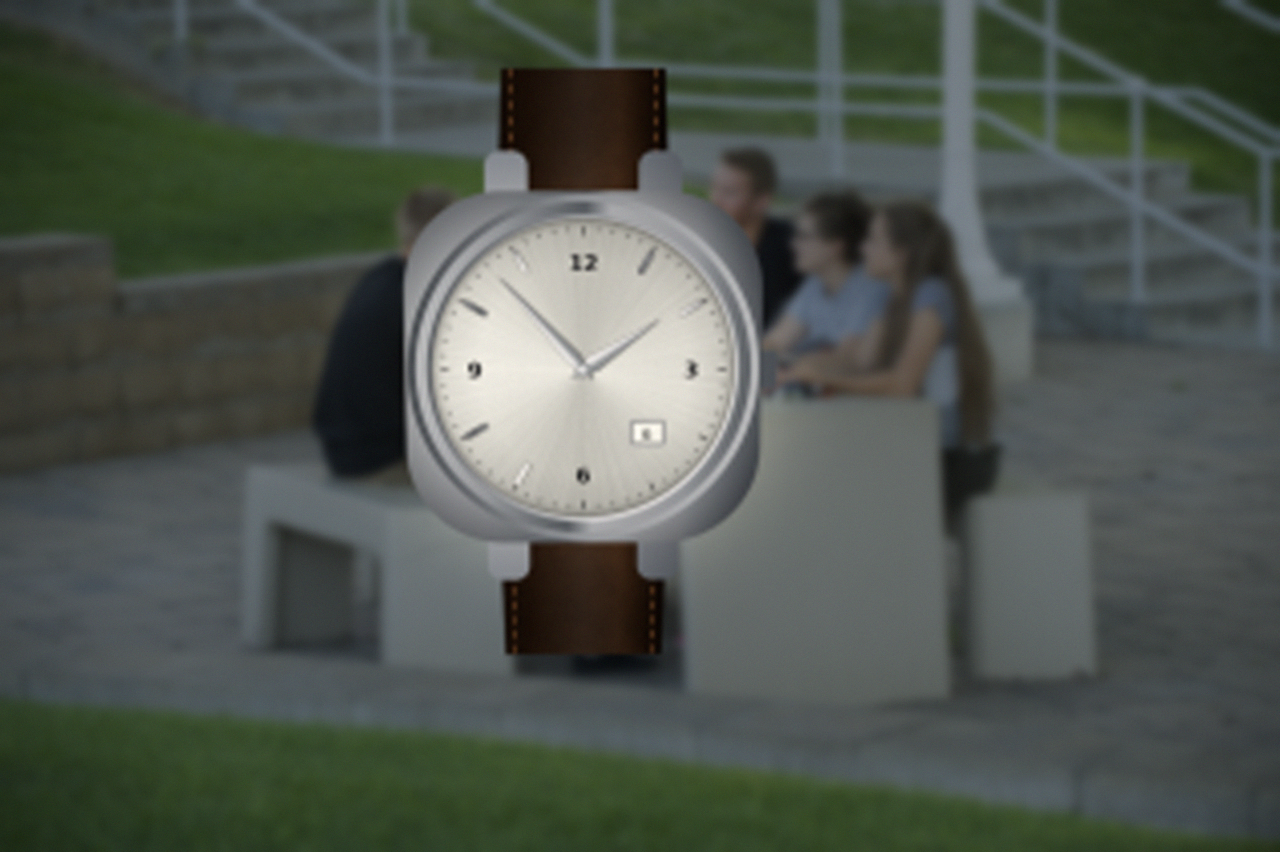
1:53
